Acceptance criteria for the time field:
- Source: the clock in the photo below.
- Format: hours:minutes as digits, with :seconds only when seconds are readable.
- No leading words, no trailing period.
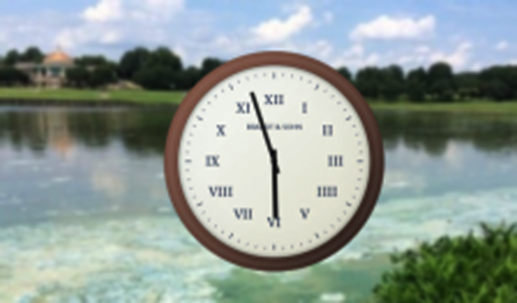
5:57
